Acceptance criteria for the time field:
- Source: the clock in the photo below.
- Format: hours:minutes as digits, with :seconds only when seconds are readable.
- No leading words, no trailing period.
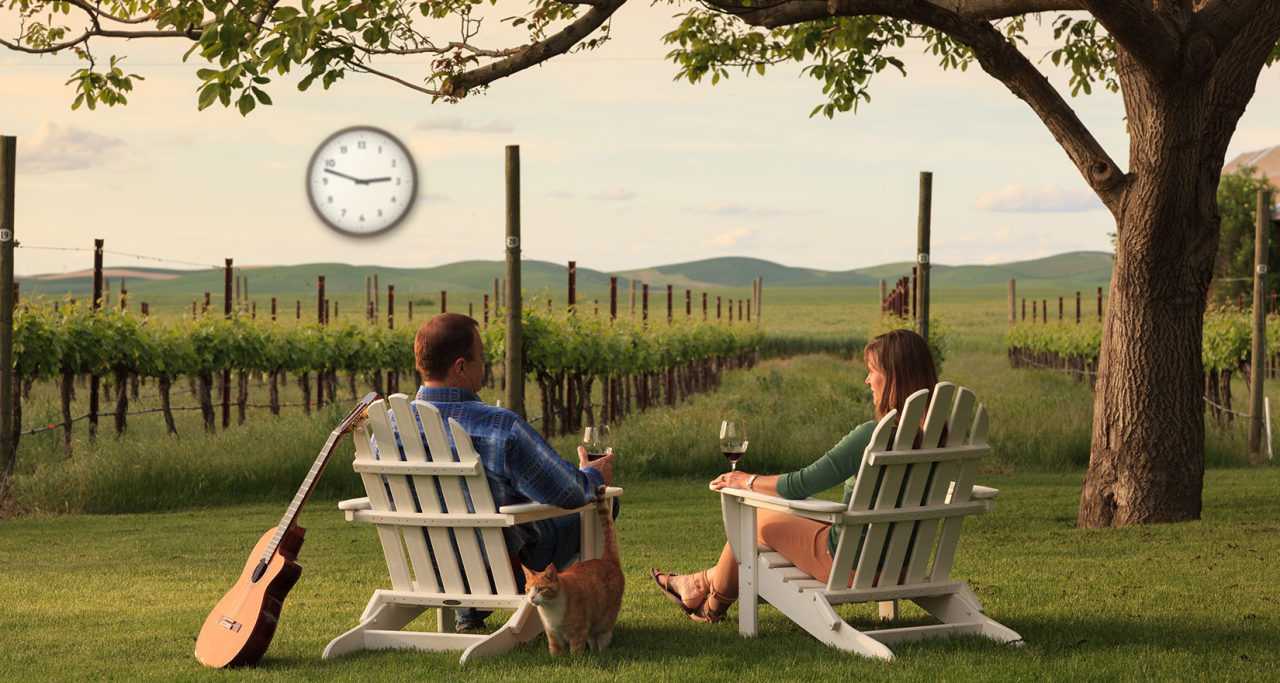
2:48
